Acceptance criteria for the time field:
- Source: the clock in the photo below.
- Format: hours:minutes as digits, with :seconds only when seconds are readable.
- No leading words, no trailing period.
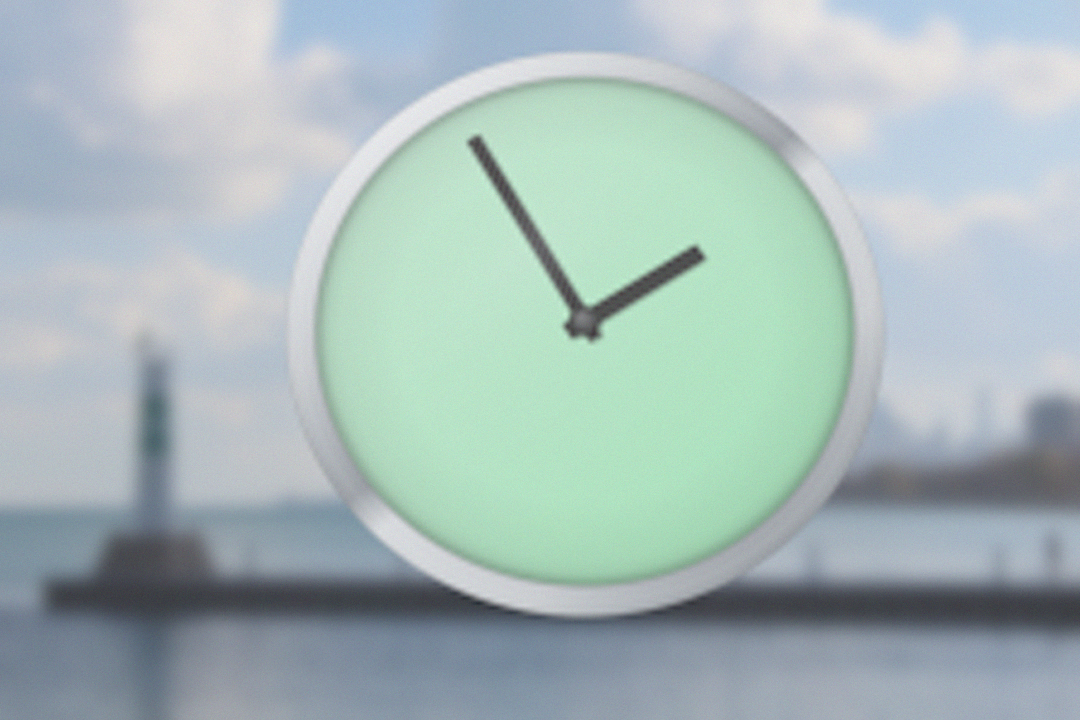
1:55
